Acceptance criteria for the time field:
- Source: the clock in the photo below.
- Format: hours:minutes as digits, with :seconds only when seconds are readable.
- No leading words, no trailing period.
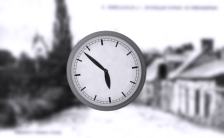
5:53
